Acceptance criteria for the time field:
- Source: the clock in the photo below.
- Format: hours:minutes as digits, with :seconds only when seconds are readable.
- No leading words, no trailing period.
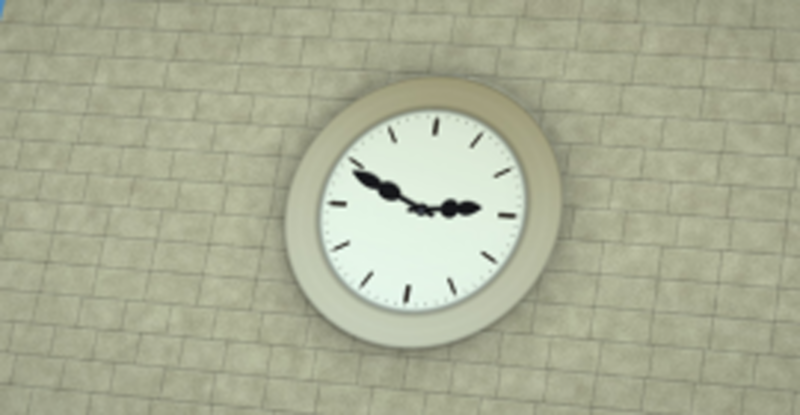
2:49
